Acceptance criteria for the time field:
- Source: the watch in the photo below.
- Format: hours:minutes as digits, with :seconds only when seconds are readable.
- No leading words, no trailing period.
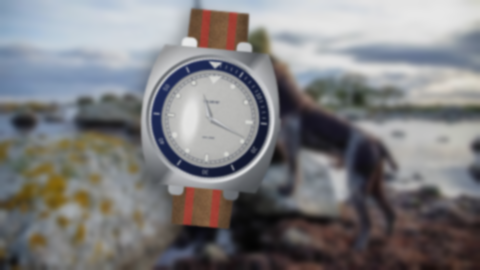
11:19
